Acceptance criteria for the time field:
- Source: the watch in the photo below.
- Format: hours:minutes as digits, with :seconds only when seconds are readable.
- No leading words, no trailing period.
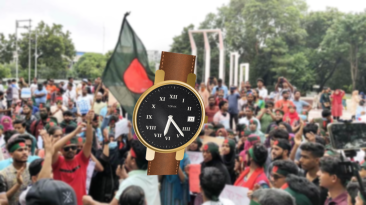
6:23
